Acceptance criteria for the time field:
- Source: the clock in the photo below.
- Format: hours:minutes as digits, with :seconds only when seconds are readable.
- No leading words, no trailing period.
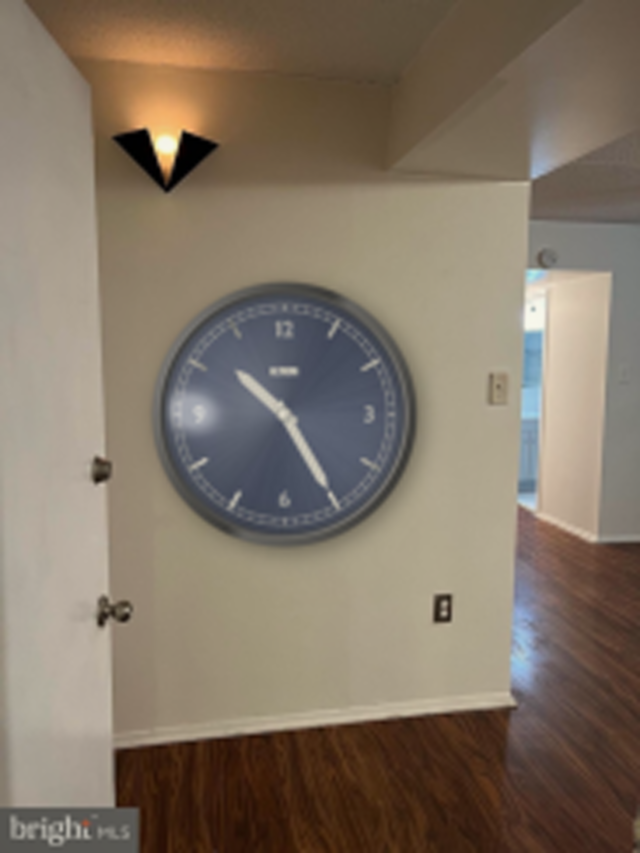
10:25
